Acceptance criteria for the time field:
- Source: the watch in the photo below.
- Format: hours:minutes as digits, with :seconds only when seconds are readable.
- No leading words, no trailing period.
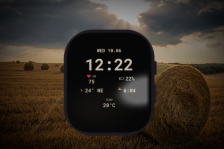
12:22
